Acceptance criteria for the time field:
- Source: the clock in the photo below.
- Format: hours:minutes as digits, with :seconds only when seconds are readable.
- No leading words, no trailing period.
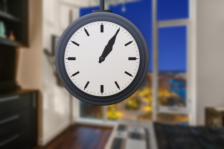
1:05
